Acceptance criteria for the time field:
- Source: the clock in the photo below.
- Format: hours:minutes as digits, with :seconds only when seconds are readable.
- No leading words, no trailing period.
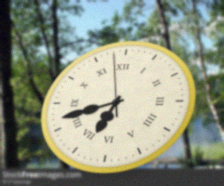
6:41:58
